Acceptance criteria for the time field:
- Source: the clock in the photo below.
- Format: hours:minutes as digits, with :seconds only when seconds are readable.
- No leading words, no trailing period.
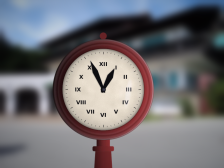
12:56
